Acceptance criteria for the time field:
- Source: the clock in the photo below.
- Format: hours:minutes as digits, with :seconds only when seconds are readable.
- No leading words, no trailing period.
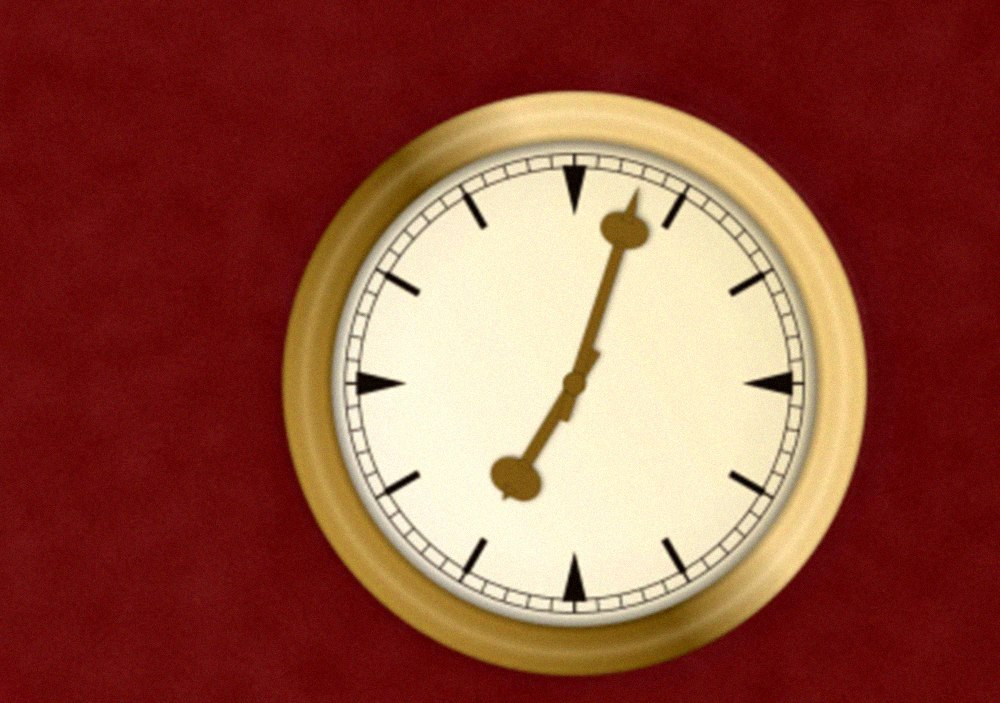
7:03
